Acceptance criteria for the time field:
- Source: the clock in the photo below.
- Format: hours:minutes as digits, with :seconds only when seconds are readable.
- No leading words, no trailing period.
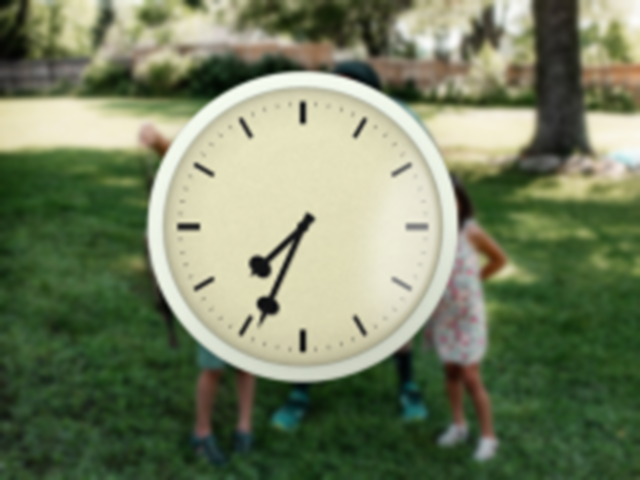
7:34
